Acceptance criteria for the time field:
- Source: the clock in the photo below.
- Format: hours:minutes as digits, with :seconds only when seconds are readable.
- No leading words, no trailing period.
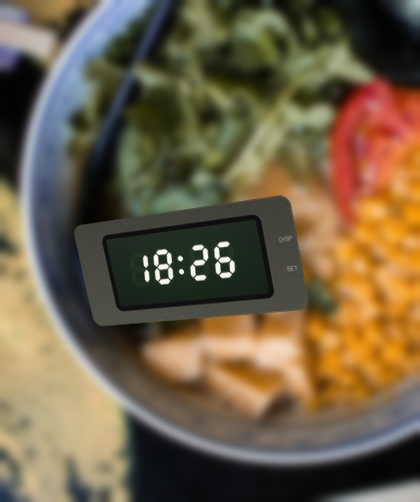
18:26
